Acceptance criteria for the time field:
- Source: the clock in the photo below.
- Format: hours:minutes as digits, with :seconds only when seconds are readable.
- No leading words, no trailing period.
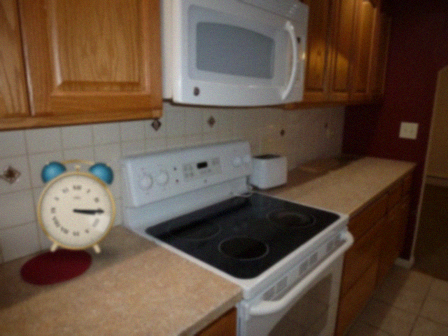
3:15
